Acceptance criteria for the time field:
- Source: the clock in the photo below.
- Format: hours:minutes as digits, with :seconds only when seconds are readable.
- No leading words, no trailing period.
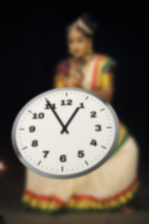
12:55
